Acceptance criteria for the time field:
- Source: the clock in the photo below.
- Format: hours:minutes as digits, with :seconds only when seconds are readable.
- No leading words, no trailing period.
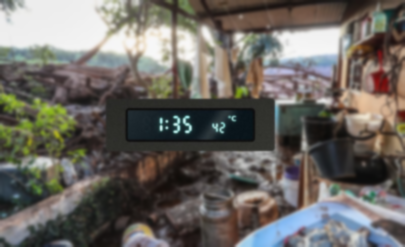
1:35
